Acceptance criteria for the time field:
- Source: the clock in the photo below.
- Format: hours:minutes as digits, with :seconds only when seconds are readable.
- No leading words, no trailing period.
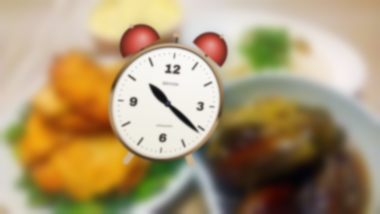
10:21
